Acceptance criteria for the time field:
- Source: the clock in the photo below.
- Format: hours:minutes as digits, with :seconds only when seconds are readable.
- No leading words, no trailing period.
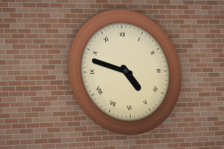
4:48
